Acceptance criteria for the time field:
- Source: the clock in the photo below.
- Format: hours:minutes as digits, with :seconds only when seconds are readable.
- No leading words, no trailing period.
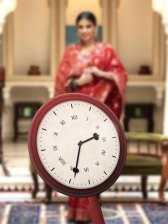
2:34
